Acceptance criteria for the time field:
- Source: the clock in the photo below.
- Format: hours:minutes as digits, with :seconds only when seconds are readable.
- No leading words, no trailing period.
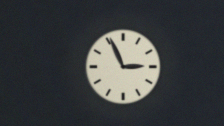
2:56
